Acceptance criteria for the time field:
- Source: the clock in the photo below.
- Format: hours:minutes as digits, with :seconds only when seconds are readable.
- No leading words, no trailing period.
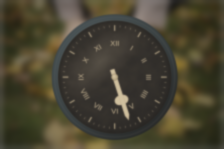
5:27
